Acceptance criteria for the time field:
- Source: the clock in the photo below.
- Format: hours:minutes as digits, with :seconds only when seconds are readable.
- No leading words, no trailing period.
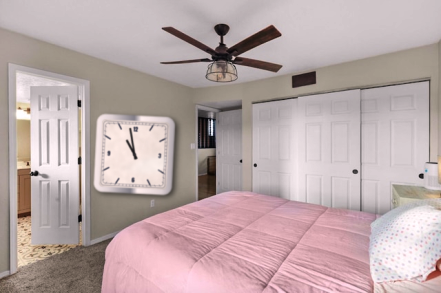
10:58
